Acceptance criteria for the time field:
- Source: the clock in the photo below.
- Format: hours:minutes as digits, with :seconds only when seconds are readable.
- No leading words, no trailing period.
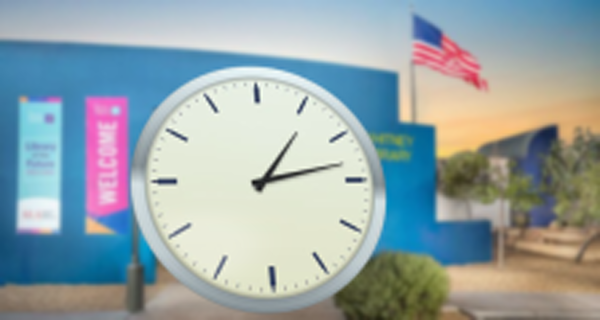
1:13
